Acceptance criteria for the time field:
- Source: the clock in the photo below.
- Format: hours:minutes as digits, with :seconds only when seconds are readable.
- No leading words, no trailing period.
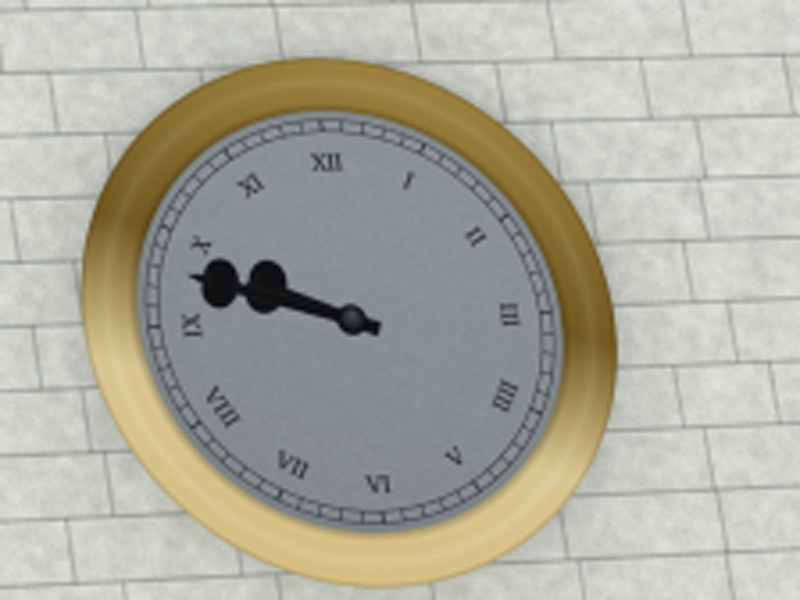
9:48
